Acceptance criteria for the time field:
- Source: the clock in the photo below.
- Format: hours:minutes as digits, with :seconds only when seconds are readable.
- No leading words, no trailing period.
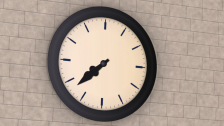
7:38
